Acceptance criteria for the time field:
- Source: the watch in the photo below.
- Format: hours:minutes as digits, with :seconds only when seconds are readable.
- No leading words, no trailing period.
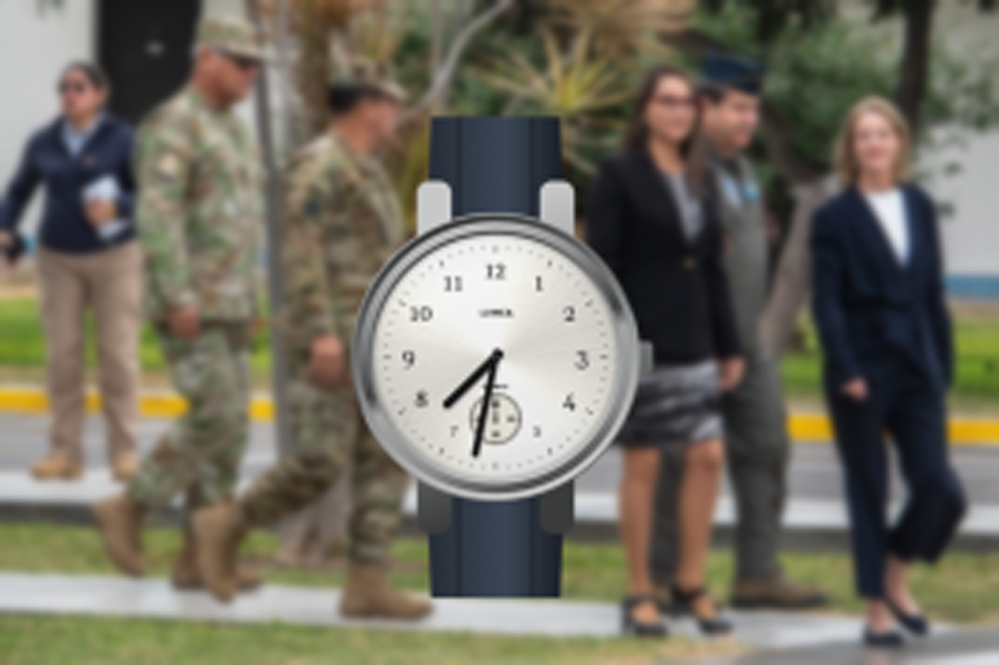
7:32
